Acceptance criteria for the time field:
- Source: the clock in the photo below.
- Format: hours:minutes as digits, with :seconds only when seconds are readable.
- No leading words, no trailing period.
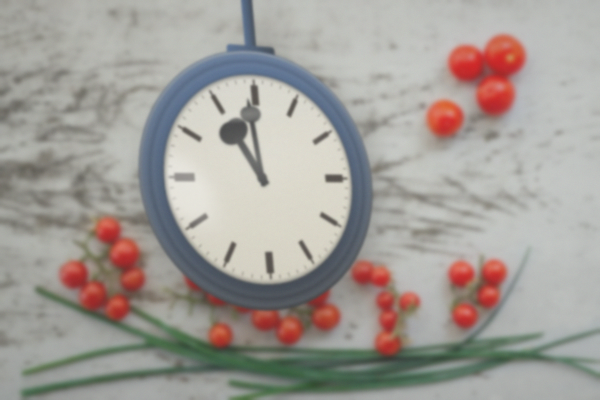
10:59
